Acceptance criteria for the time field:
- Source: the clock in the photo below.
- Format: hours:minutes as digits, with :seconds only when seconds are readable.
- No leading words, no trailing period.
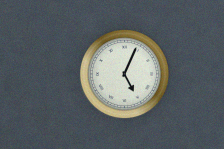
5:04
